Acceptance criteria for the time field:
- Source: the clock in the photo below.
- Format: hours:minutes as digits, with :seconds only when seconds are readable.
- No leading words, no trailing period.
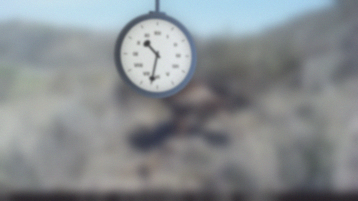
10:32
